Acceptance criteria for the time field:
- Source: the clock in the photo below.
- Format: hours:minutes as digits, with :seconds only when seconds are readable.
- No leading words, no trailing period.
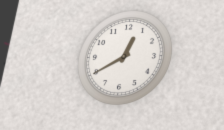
12:40
